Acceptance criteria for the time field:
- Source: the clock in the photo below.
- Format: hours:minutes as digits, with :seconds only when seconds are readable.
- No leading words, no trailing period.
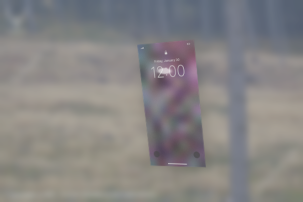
12:00
